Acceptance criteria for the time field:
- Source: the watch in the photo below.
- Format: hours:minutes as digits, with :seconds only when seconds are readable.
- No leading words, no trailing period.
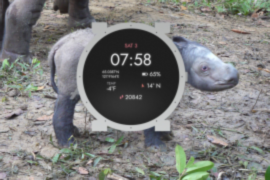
7:58
